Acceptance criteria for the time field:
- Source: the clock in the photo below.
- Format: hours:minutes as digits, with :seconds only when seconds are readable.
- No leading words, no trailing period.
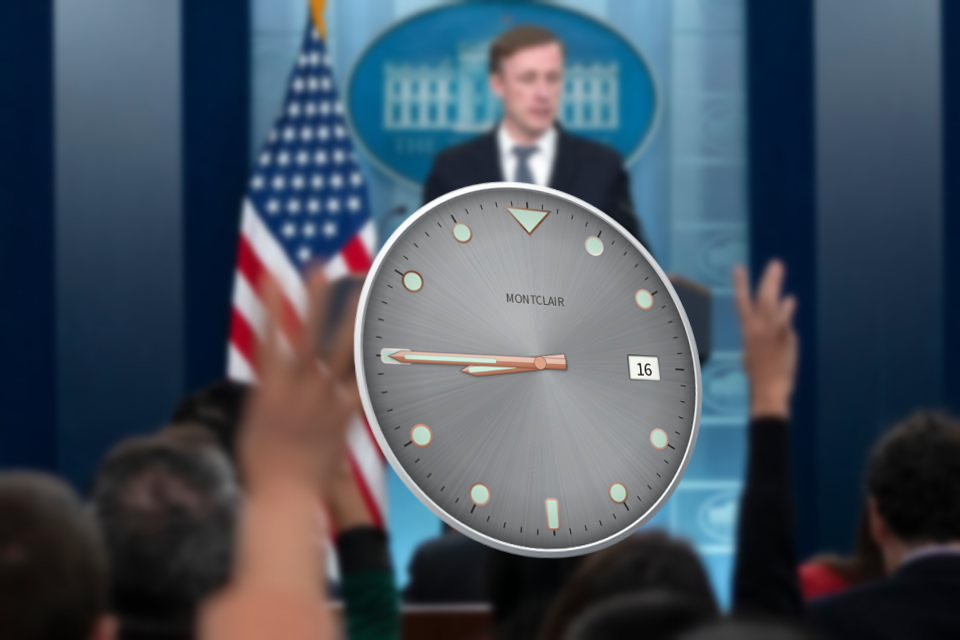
8:45
